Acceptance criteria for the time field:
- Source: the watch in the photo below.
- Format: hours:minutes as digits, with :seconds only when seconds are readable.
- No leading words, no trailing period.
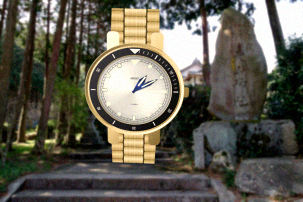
1:10
